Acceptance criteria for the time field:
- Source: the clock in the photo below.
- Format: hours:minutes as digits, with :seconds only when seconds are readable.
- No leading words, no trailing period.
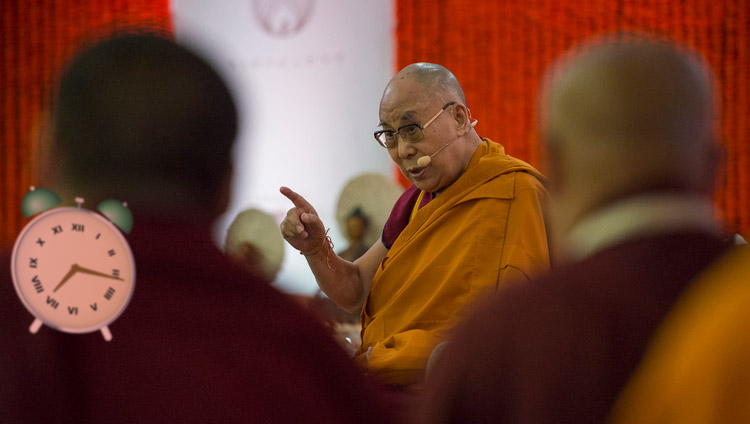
7:16
